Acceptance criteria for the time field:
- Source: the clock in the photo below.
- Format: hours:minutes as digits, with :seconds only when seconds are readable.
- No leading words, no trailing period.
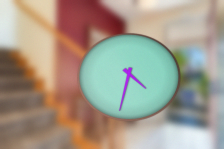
4:32
